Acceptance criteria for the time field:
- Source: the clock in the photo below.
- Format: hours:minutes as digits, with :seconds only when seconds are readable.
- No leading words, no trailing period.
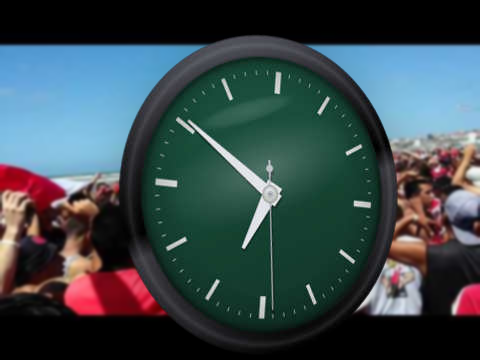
6:50:29
